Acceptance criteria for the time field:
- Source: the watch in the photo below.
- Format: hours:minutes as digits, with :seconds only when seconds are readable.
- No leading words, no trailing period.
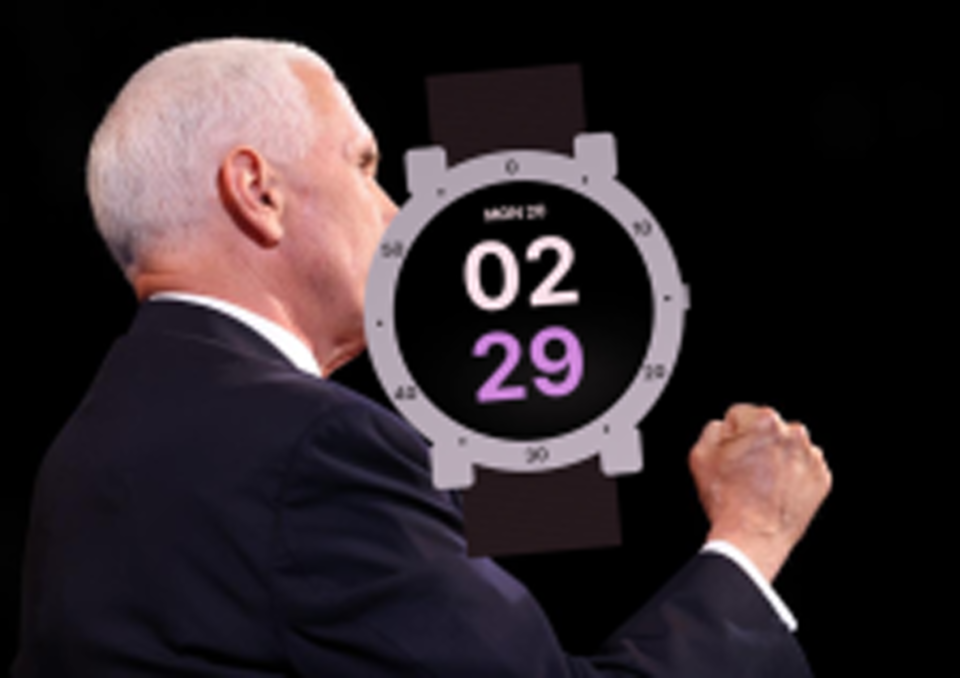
2:29
